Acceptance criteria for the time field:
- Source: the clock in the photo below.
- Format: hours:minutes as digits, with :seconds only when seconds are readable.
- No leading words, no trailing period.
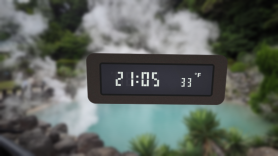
21:05
